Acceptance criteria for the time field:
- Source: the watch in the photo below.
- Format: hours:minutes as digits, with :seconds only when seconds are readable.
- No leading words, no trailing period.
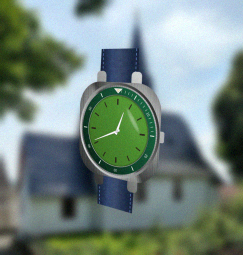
12:41
